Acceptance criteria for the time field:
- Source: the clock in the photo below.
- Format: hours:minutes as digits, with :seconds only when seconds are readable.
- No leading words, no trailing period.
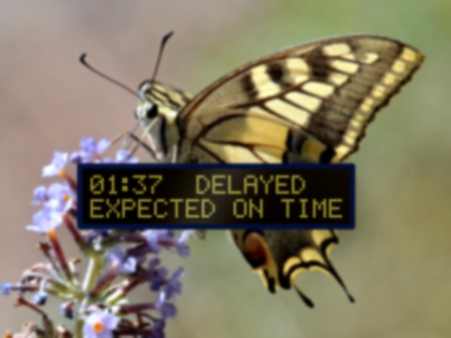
1:37
